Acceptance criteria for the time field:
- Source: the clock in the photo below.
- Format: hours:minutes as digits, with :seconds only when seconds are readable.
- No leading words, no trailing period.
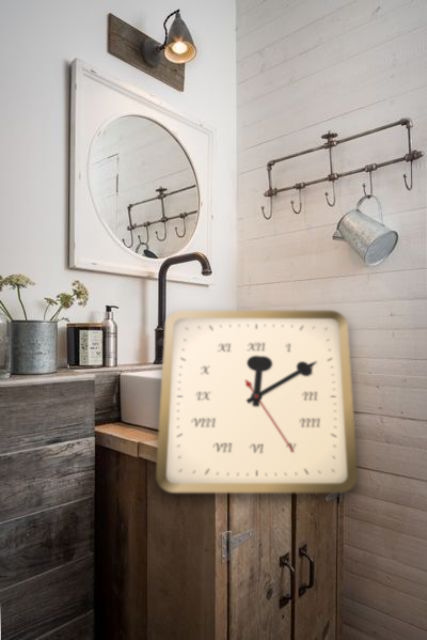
12:09:25
